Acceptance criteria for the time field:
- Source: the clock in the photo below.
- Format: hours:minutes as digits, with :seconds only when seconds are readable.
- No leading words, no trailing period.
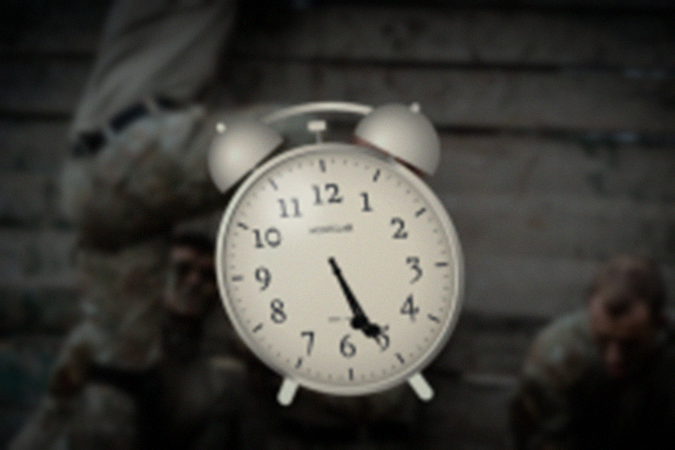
5:26
